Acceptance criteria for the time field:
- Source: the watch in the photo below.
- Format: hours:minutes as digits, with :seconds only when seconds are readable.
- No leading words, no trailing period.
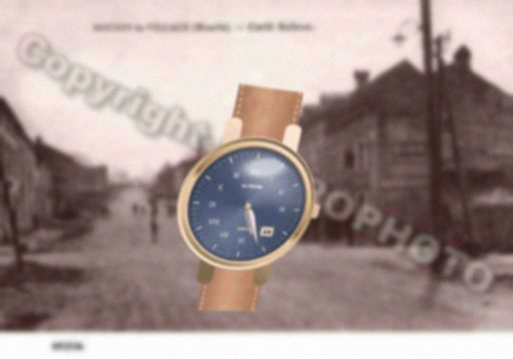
5:26
